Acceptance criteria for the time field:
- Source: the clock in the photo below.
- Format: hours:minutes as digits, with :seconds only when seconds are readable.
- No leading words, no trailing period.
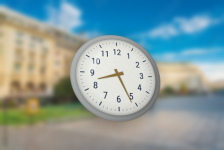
8:26
